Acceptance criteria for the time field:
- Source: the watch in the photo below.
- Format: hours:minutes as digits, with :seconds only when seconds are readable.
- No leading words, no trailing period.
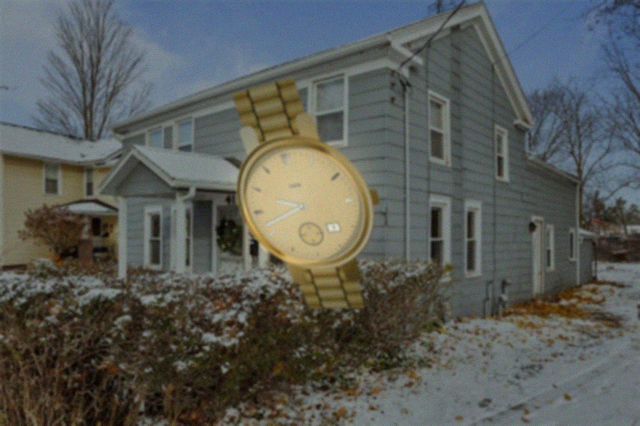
9:42
